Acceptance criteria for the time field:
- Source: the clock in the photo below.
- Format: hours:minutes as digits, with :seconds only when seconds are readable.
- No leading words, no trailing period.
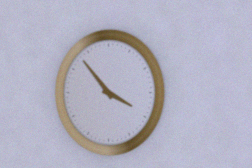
3:53
